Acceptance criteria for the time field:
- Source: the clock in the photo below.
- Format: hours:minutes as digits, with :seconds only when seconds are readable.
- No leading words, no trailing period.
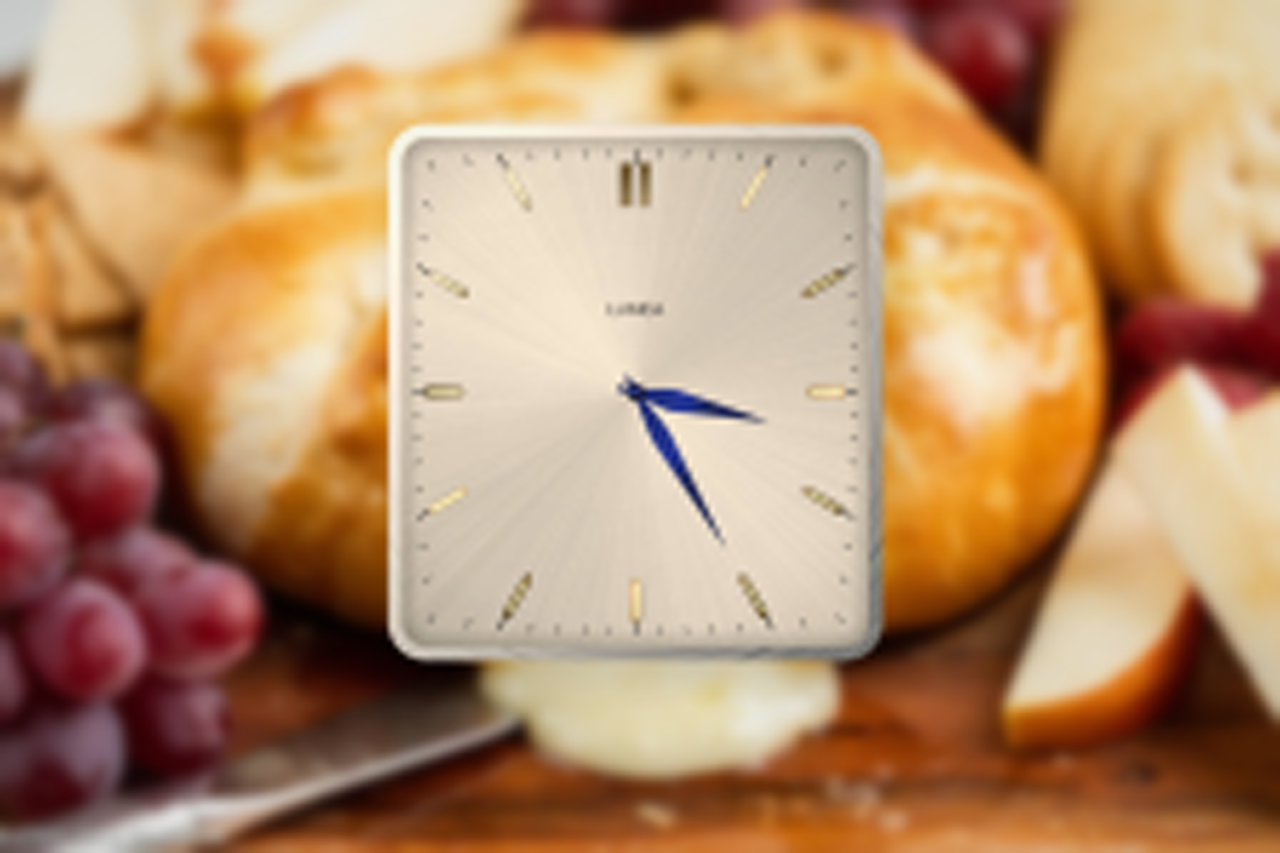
3:25
